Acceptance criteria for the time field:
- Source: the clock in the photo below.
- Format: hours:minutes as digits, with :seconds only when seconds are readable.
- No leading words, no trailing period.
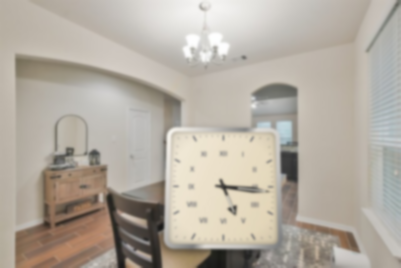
5:16
